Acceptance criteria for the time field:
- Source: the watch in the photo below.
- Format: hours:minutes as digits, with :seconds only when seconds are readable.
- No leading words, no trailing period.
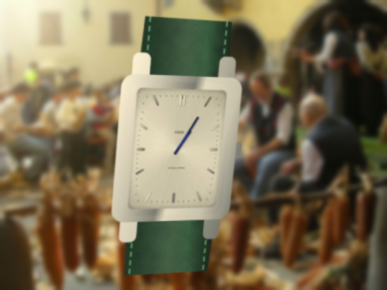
1:05
